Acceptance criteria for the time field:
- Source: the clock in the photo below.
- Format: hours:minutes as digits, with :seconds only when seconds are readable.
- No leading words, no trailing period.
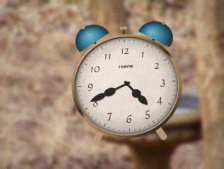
4:41
